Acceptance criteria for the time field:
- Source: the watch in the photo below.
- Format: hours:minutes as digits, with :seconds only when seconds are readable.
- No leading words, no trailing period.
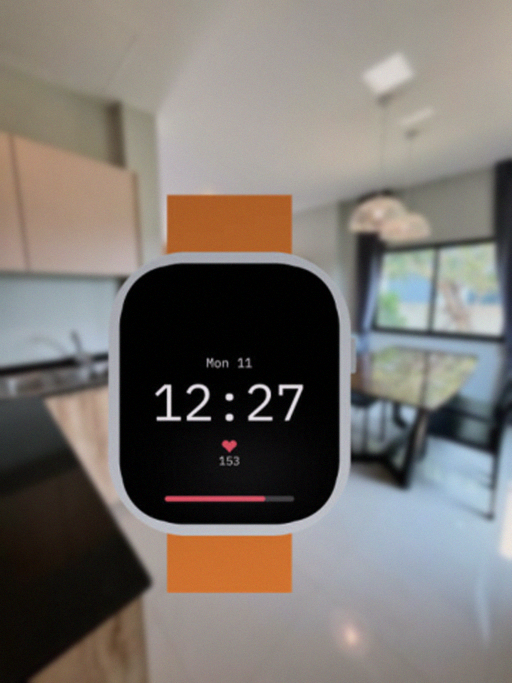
12:27
